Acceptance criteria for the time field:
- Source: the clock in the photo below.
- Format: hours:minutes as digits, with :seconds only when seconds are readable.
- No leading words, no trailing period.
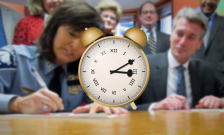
3:10
